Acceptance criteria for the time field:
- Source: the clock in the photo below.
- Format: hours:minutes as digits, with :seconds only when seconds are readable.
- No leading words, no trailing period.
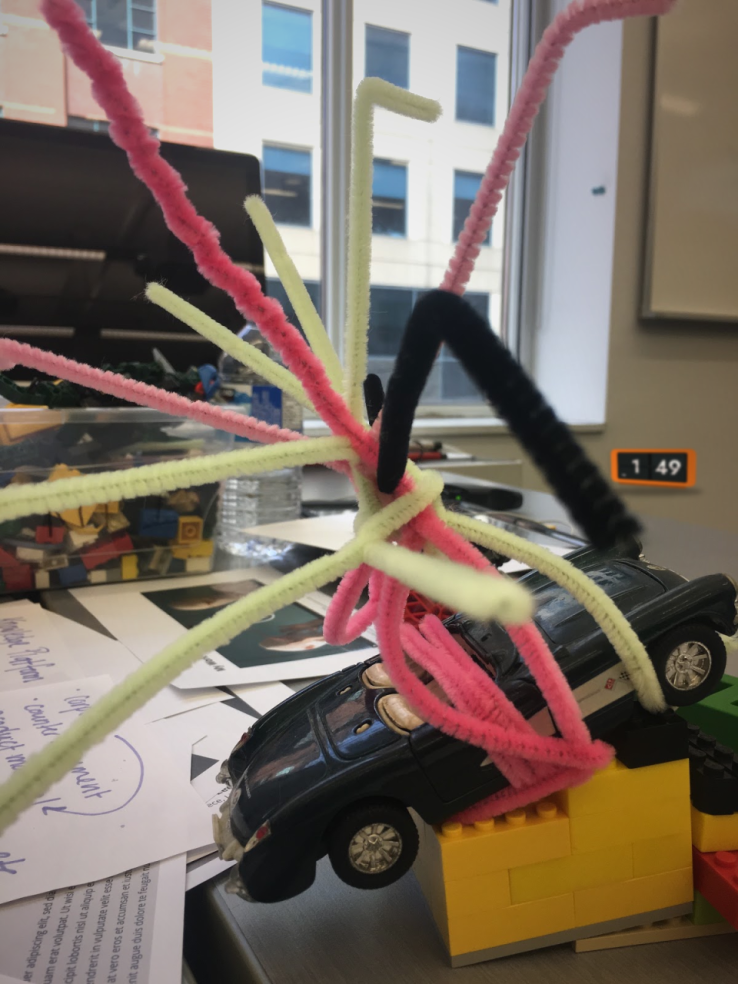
1:49
